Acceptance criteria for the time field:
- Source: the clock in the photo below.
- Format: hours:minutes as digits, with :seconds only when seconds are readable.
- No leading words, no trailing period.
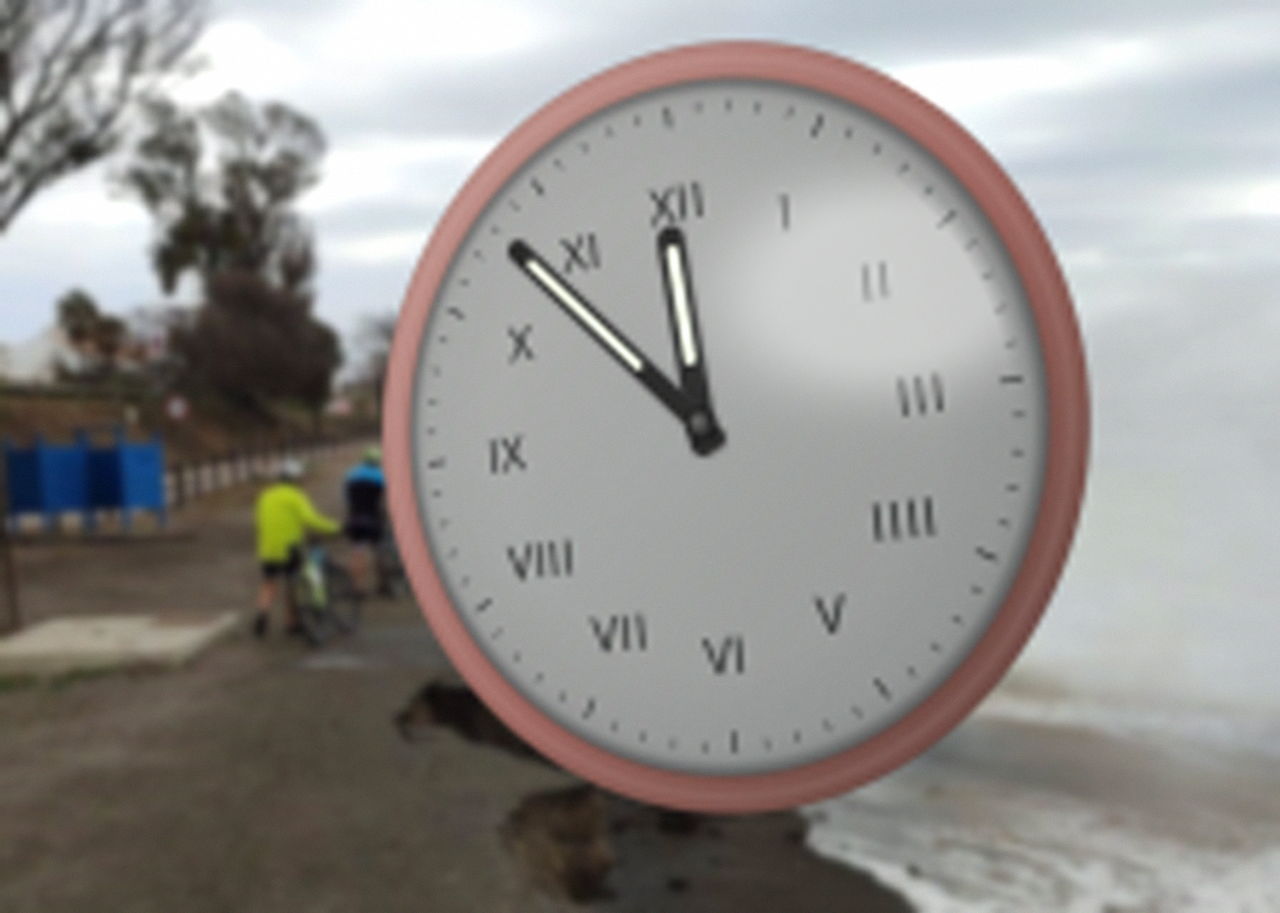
11:53
